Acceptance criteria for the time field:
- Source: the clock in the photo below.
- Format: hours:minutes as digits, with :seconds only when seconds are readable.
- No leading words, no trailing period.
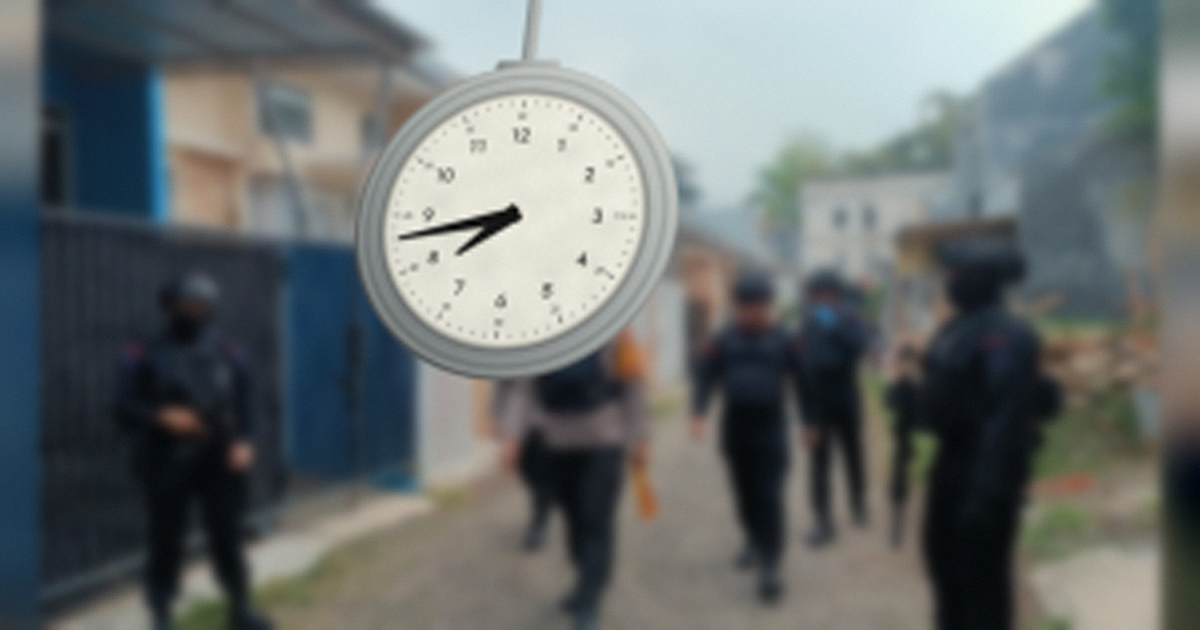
7:43
